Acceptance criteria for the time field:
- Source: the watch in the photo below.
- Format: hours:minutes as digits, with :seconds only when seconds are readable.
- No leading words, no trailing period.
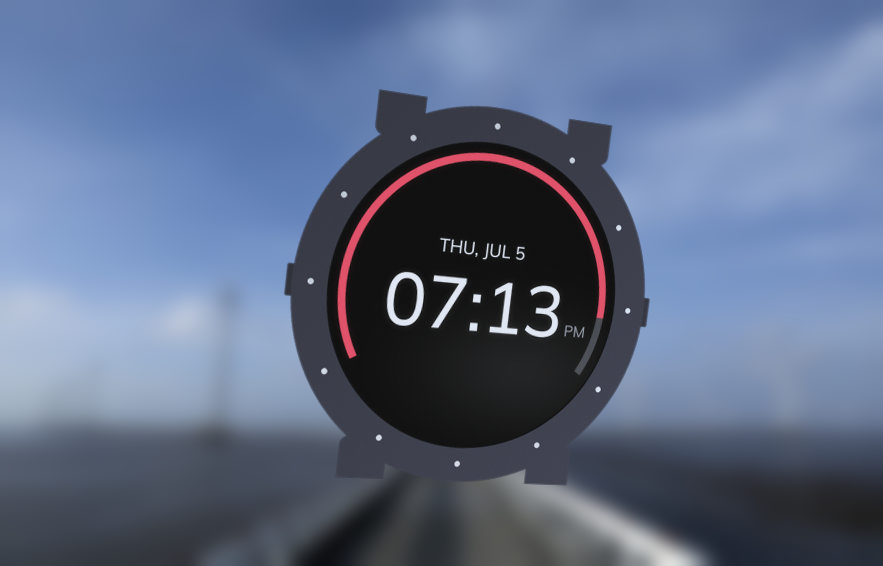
7:13
